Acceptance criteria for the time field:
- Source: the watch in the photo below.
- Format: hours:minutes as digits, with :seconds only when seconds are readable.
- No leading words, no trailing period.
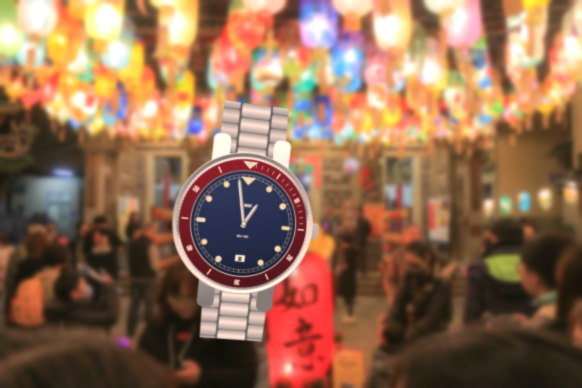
12:58
